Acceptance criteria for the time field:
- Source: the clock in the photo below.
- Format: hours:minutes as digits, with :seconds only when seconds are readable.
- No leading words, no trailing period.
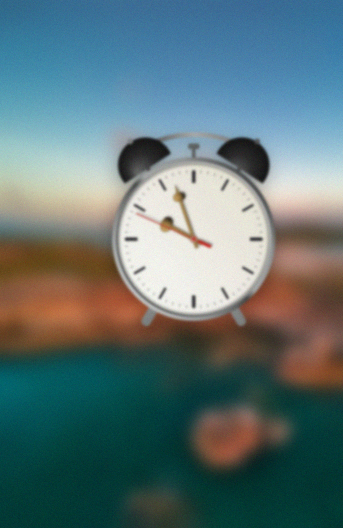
9:56:49
